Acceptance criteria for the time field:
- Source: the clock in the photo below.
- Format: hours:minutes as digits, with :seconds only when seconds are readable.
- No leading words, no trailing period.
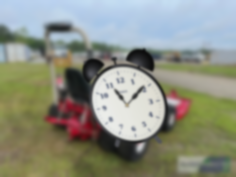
11:09
